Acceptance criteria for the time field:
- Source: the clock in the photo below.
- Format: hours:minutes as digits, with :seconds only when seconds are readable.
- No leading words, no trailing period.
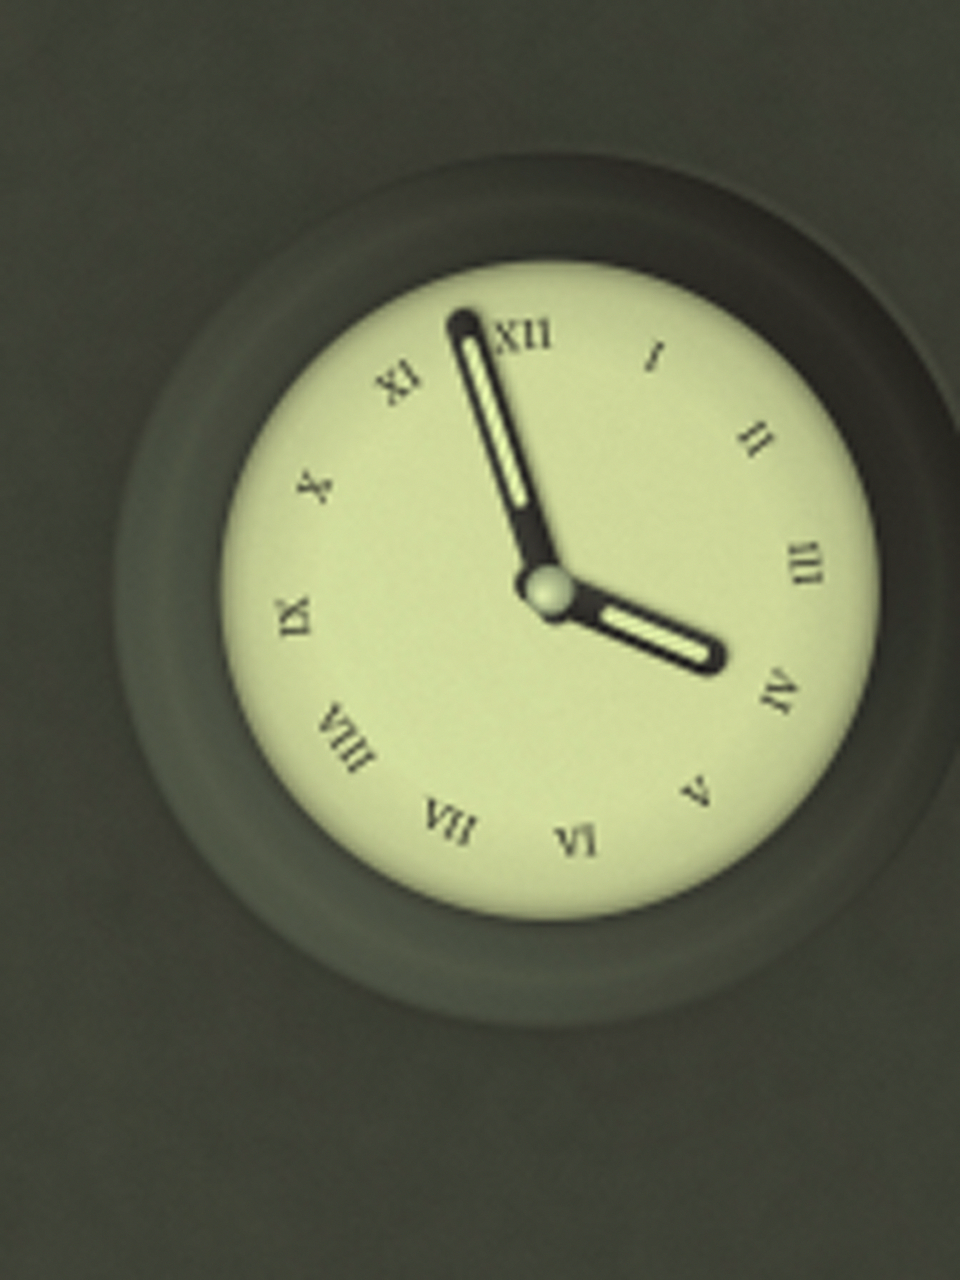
3:58
